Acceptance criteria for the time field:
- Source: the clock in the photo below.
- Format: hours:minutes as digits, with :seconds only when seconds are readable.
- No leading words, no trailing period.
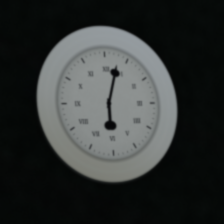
6:03
